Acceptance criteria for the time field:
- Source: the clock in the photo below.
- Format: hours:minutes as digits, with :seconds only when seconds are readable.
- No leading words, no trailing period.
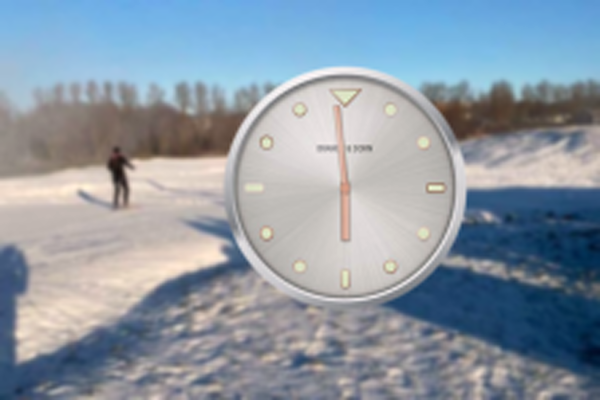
5:59
